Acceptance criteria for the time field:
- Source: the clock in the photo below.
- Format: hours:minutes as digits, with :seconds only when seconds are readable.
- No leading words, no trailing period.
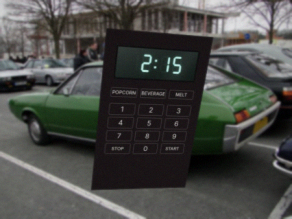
2:15
